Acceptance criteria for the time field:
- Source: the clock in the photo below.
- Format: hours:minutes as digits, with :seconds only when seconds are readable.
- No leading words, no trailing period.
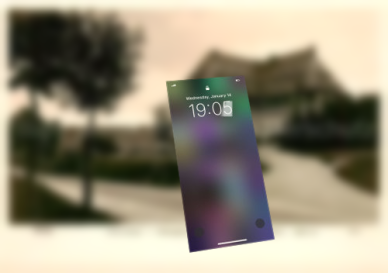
19:05
